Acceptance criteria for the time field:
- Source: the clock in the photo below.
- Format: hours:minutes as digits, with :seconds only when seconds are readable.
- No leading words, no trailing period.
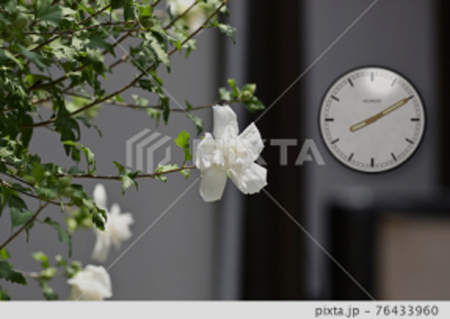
8:10
